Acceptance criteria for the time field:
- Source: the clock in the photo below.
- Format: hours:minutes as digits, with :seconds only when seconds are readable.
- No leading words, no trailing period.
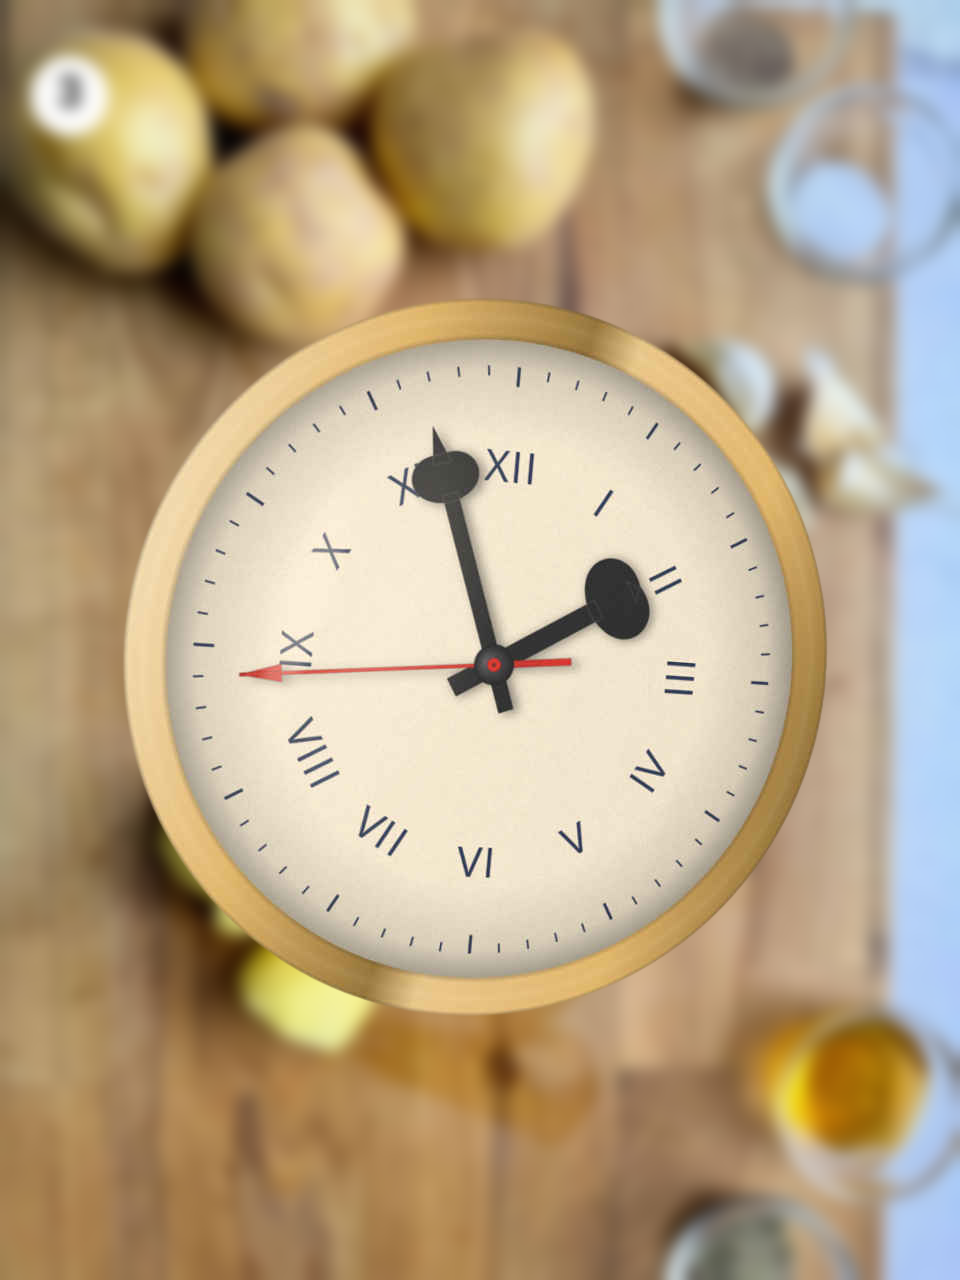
1:56:44
